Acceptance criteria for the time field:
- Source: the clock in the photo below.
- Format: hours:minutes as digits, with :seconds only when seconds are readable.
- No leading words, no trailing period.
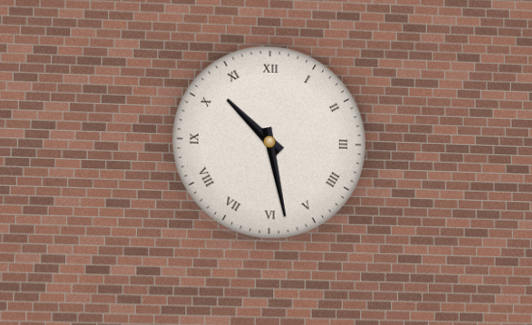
10:28
